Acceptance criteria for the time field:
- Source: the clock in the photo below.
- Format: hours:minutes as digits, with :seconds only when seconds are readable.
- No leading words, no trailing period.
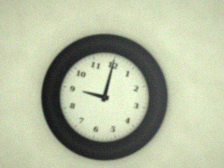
9:00
